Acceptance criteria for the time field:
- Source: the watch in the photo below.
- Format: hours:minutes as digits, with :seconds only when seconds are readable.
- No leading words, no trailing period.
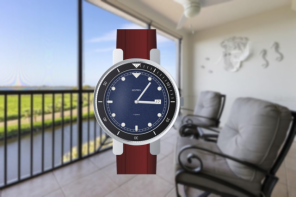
3:06
